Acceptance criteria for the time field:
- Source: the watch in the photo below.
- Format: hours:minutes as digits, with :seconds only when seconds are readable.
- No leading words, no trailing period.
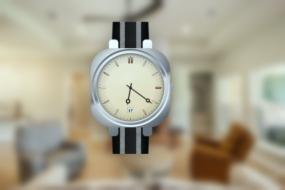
6:21
